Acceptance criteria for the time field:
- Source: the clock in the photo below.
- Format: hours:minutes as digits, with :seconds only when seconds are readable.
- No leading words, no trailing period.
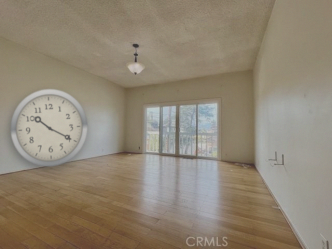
10:20
